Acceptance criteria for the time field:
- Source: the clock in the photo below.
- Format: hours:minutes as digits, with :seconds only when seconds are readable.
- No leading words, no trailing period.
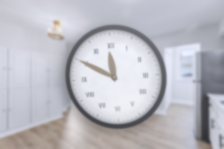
11:50
